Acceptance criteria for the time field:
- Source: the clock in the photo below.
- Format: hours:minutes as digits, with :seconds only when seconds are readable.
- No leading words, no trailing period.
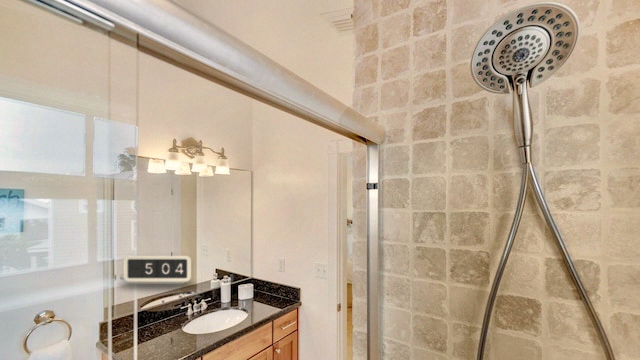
5:04
